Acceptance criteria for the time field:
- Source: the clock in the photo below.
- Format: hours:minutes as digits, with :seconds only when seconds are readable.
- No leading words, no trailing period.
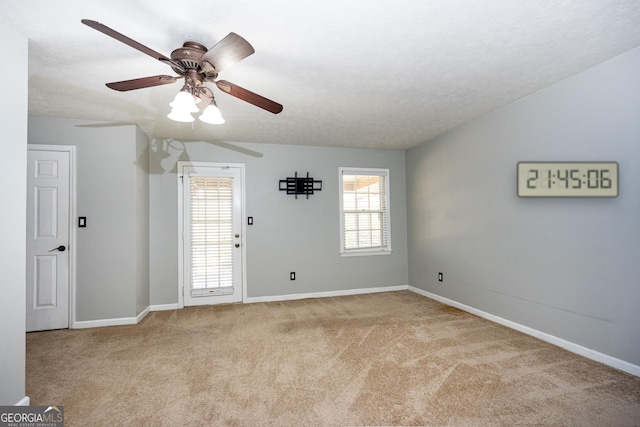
21:45:06
